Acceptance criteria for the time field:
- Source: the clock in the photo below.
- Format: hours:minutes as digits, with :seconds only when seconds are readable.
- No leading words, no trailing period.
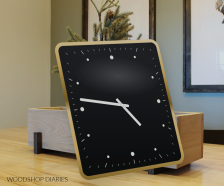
4:47
